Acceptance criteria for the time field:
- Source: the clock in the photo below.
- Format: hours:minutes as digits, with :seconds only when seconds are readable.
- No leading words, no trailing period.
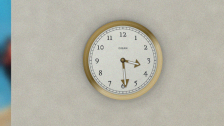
3:29
